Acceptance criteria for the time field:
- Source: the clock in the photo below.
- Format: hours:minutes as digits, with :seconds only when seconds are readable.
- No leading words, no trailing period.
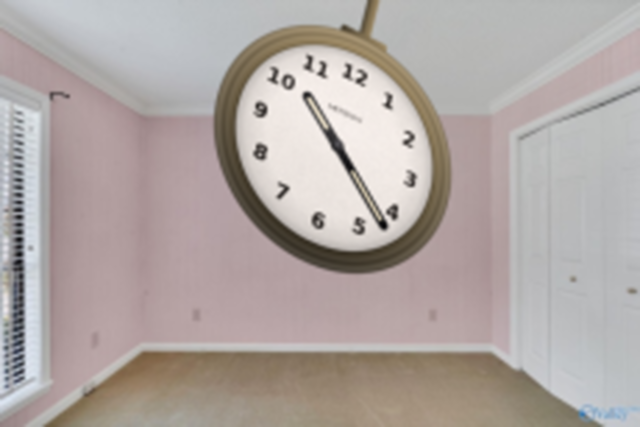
10:22
